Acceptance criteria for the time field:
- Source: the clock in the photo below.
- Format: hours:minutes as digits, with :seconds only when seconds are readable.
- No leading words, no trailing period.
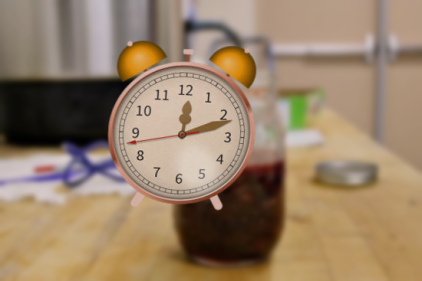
12:11:43
